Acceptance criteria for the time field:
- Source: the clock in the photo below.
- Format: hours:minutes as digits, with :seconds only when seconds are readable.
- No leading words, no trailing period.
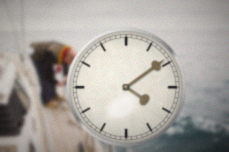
4:09
